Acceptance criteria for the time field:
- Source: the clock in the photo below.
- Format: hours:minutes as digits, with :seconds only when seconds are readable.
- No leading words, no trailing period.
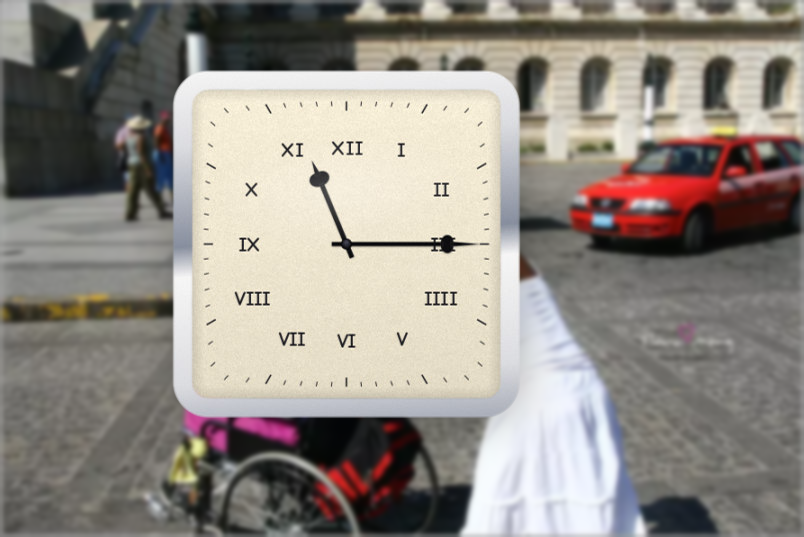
11:15
